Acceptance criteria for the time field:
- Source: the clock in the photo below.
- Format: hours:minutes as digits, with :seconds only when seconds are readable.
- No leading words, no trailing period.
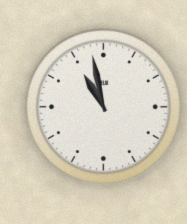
10:58
